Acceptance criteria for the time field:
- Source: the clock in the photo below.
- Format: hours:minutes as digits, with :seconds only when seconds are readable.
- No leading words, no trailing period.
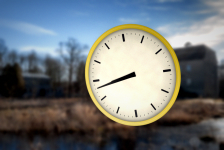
8:43
